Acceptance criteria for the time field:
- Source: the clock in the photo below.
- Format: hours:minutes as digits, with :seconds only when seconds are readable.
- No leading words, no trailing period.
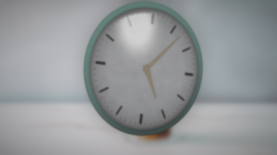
5:07
